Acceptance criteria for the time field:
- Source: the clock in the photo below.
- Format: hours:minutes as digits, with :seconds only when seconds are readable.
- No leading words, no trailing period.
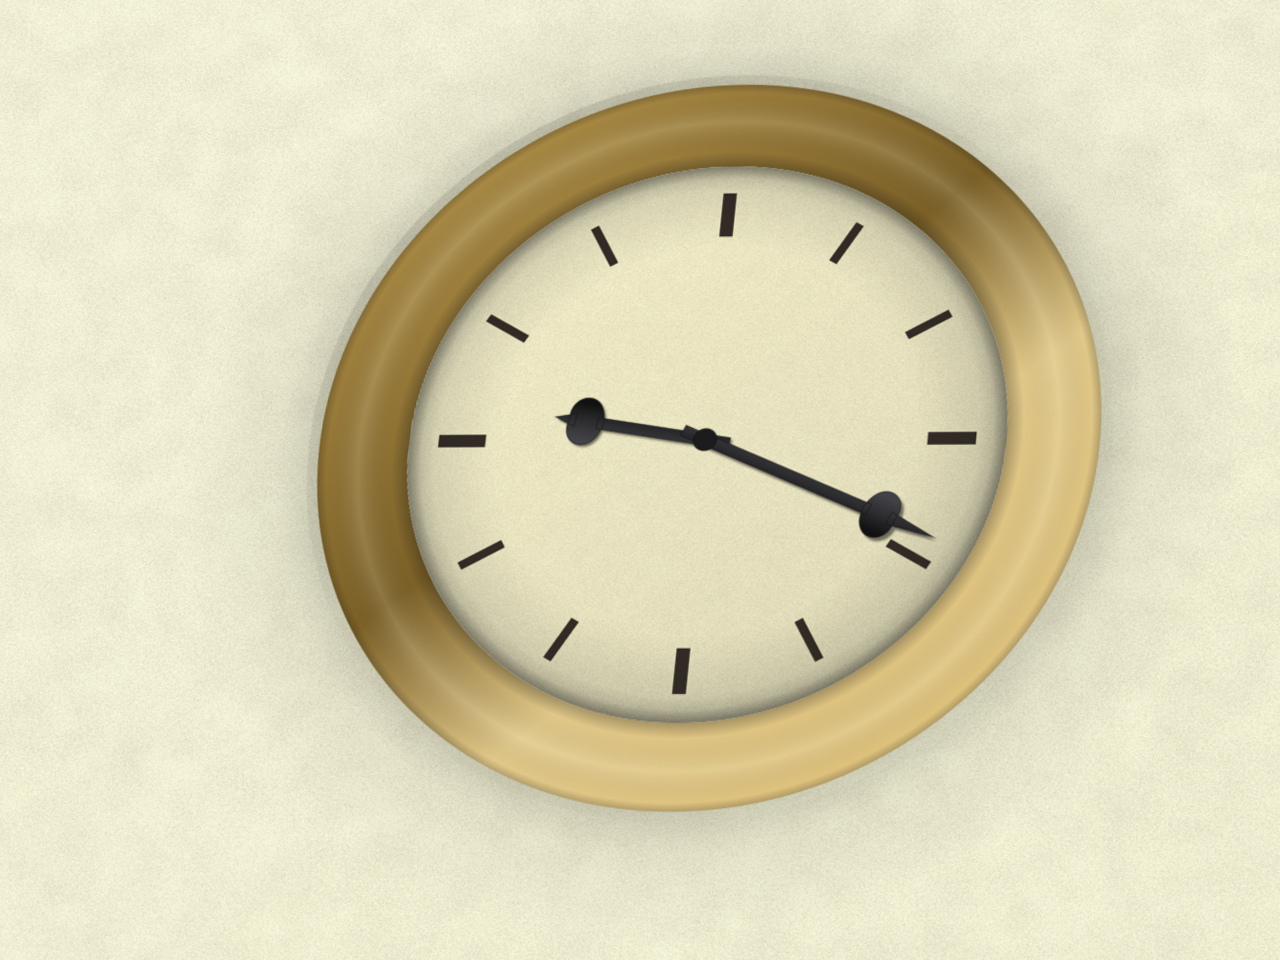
9:19
